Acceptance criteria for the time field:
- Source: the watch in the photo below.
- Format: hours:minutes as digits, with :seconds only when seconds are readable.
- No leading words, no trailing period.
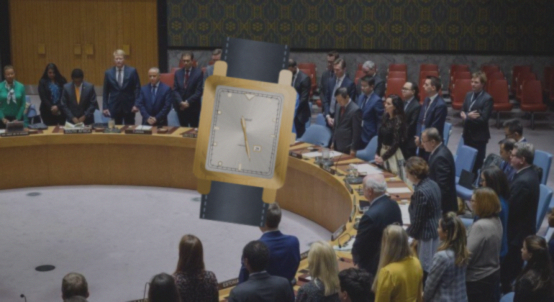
11:27
